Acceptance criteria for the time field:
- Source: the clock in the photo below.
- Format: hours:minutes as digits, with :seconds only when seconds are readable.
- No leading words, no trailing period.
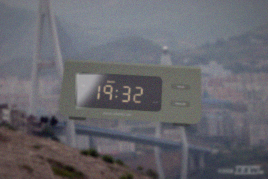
19:32
